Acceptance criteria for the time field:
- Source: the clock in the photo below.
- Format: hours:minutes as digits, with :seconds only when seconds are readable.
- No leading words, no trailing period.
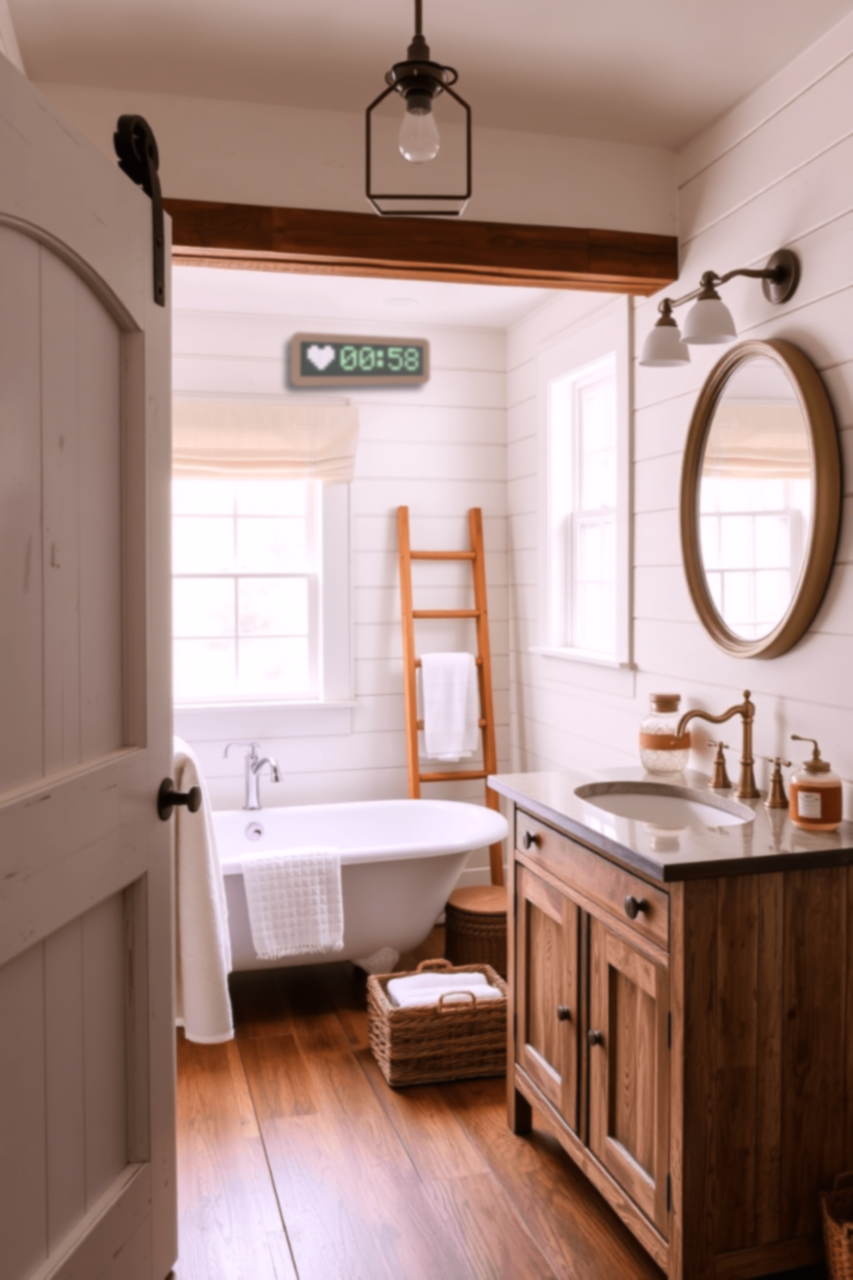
0:58
